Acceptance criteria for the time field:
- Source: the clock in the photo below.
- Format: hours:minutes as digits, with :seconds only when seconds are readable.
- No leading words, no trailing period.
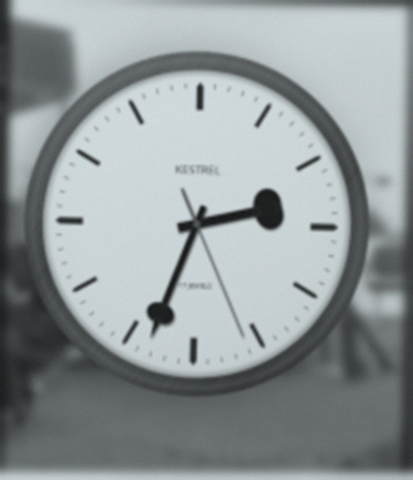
2:33:26
